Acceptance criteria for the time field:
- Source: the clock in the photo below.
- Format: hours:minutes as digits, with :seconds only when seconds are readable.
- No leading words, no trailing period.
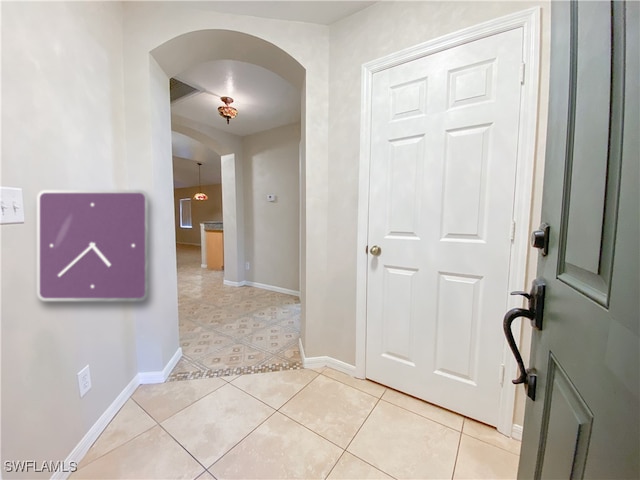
4:38
